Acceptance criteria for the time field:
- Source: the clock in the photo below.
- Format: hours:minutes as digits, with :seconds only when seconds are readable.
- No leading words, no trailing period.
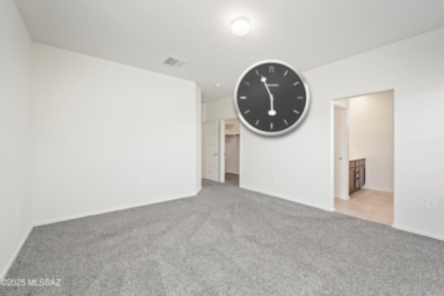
5:56
